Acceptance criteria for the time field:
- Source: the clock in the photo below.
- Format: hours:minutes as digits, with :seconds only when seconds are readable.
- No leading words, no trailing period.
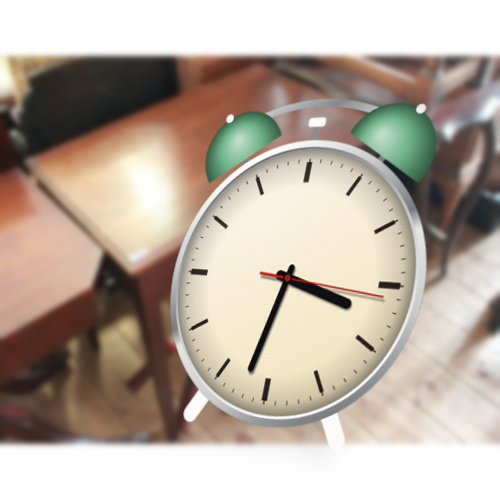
3:32:16
